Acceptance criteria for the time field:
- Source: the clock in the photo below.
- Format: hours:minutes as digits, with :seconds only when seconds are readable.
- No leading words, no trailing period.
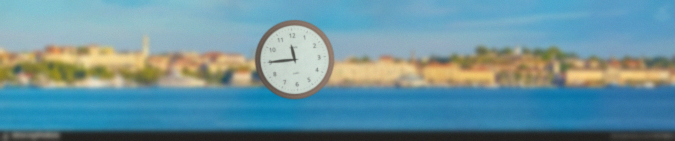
11:45
